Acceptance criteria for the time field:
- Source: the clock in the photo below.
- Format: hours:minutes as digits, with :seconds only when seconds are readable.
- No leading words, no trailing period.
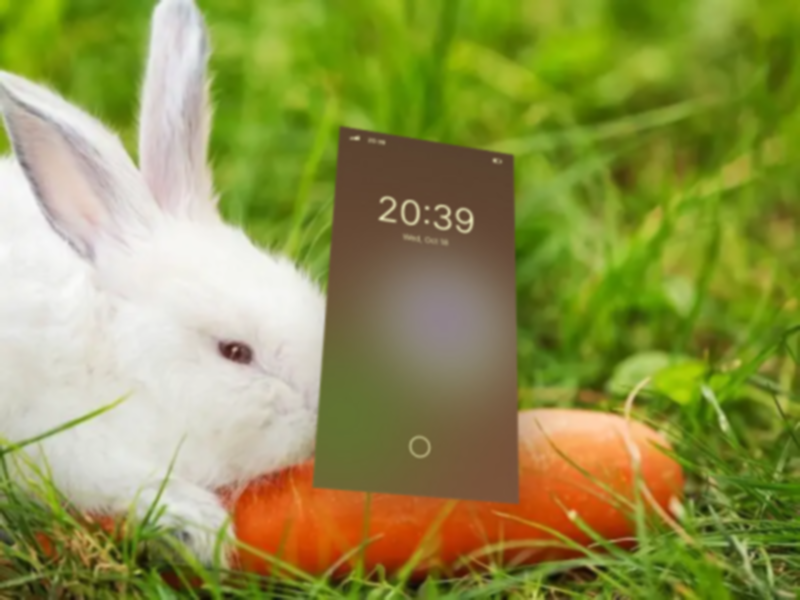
20:39
